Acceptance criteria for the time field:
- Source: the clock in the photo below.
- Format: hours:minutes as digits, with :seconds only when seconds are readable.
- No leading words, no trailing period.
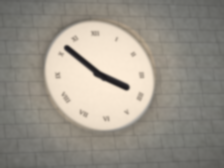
3:52
